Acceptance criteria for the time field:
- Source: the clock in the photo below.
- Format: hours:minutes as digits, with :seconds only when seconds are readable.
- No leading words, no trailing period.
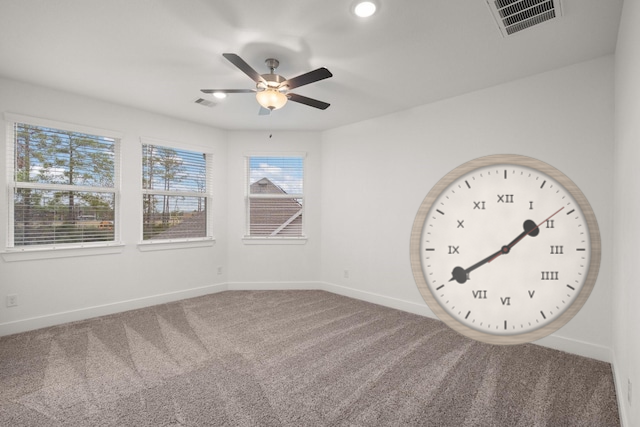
1:40:09
